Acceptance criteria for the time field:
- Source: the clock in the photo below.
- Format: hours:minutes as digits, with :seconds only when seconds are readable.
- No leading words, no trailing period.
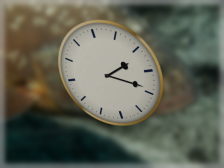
2:19
